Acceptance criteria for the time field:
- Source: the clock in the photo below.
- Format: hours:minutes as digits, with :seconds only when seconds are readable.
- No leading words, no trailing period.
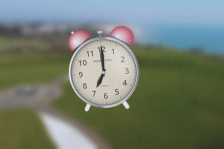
7:00
